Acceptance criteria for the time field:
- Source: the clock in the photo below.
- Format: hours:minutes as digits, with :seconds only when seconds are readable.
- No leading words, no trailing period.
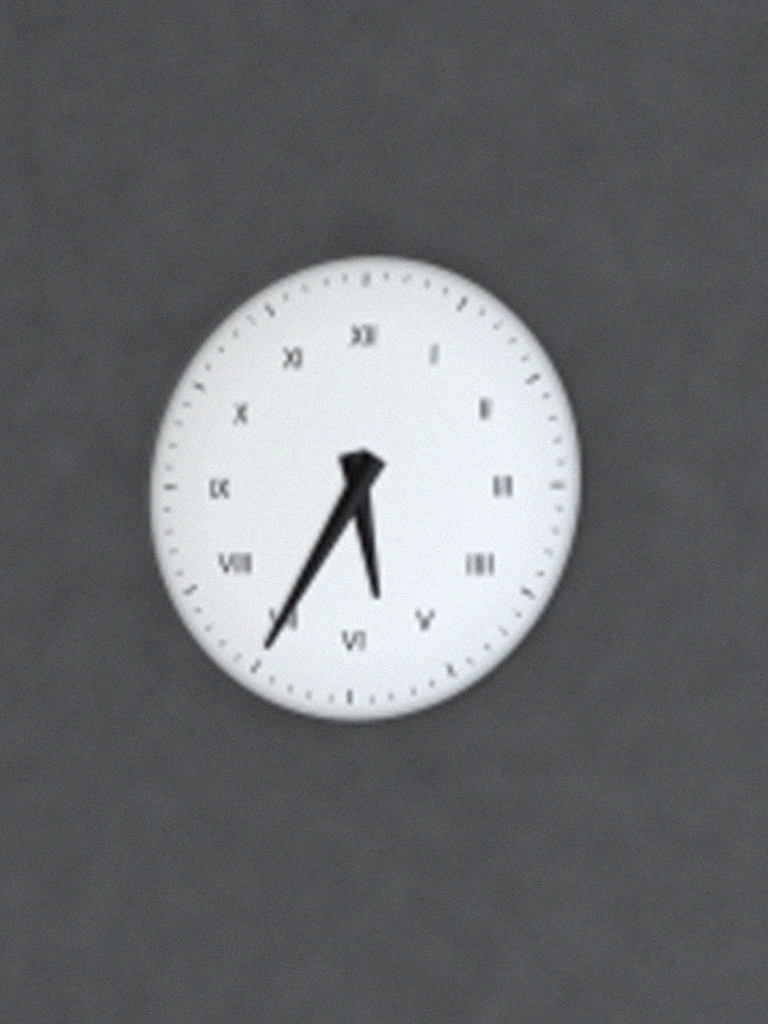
5:35
